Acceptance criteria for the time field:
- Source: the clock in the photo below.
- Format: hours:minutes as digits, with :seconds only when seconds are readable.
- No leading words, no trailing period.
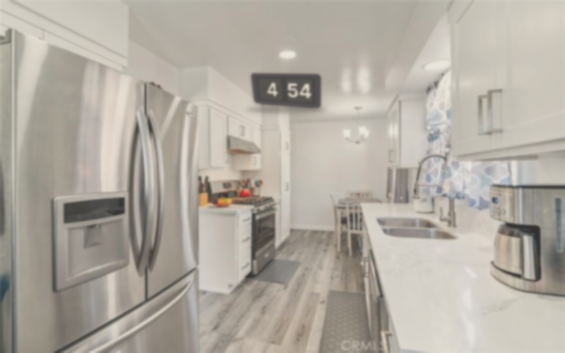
4:54
